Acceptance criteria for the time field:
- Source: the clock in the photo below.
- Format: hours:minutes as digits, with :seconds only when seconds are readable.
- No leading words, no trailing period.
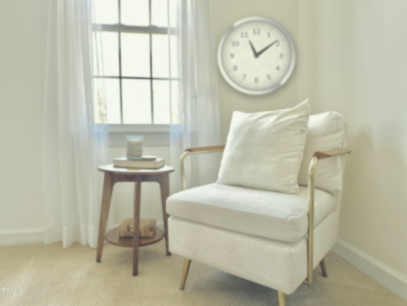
11:09
